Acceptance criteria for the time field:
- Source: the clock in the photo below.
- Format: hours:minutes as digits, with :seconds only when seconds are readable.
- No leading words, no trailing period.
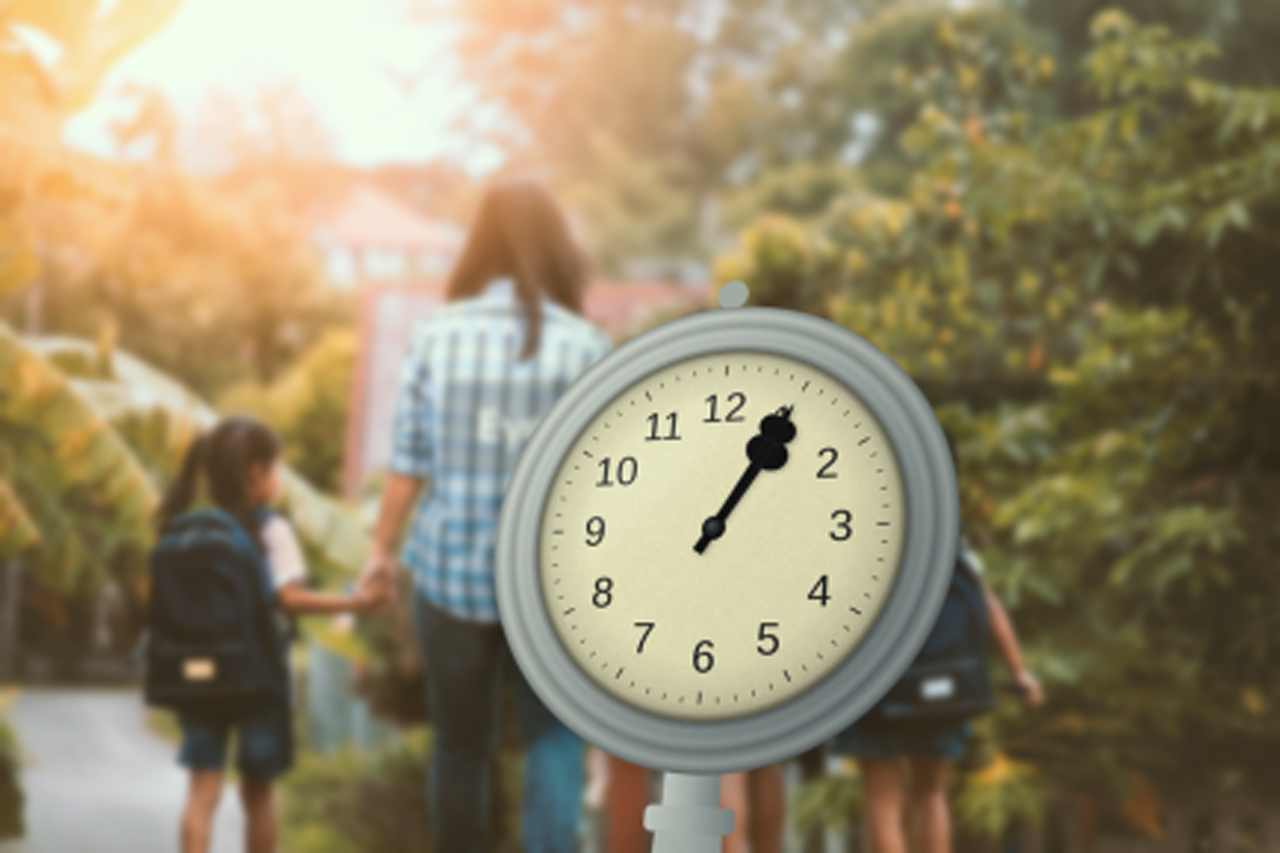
1:05
